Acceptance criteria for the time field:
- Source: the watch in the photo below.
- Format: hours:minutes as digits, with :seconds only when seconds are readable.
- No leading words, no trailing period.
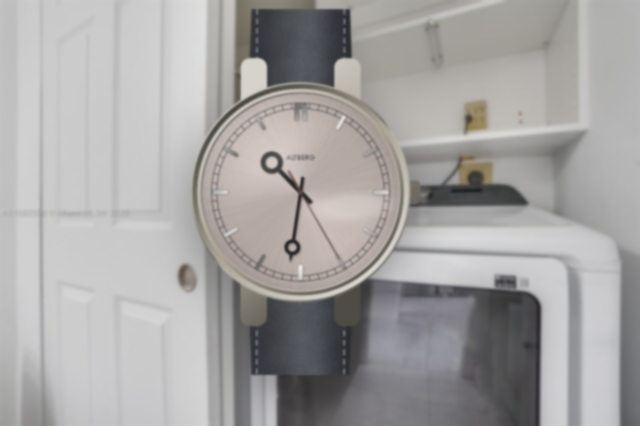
10:31:25
